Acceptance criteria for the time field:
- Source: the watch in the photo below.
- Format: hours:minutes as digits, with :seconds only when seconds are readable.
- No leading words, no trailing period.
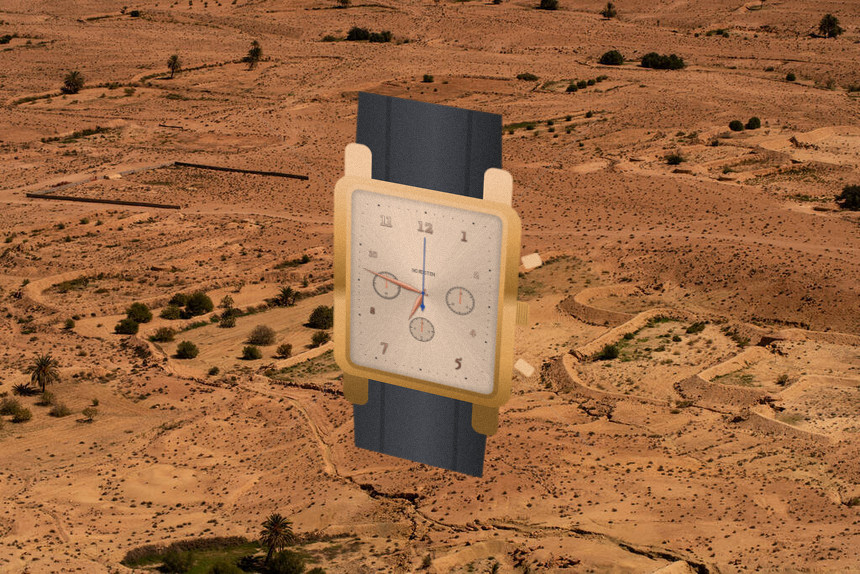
6:47
